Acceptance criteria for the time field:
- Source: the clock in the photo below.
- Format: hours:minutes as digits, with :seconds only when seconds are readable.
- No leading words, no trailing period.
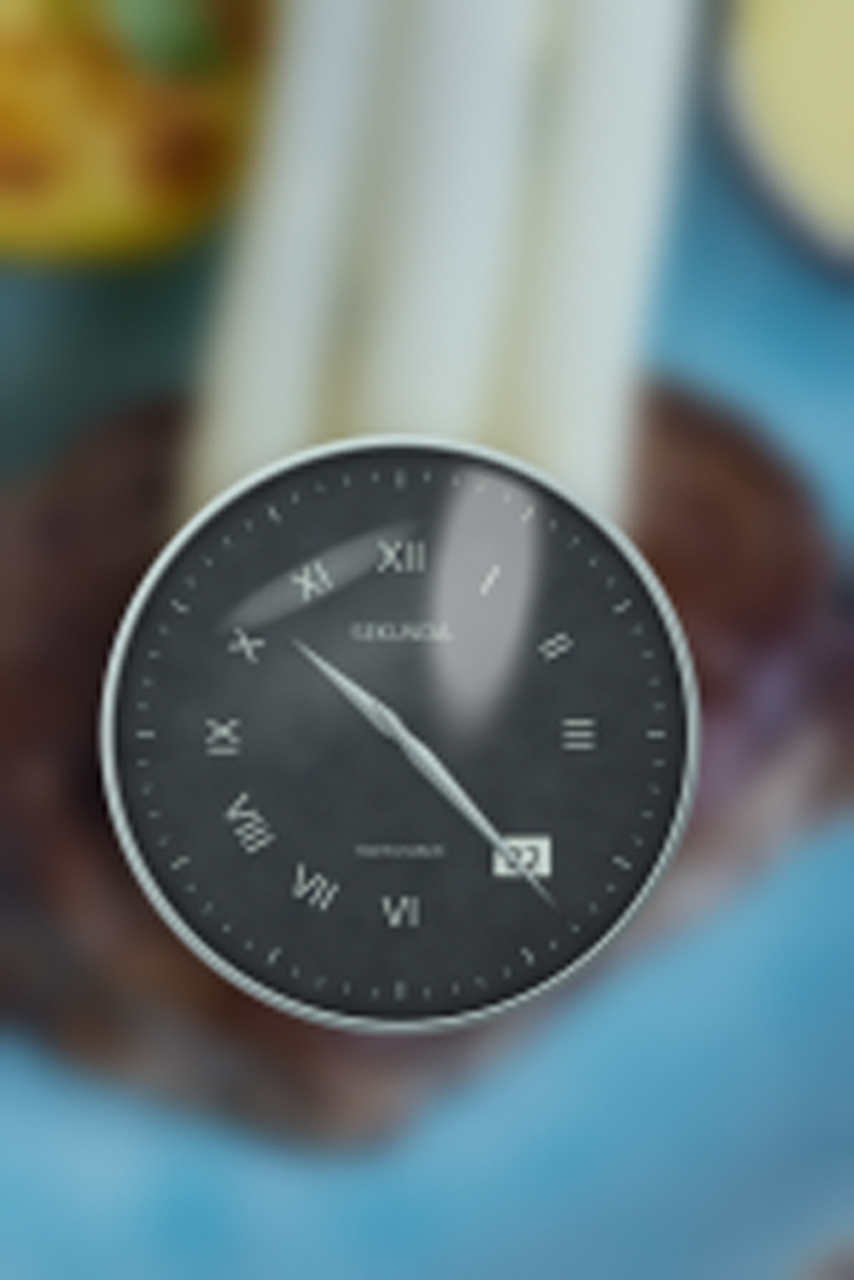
10:23
